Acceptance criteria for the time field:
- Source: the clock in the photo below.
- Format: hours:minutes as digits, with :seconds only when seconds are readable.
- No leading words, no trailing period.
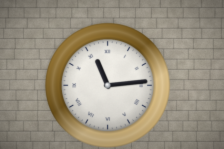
11:14
